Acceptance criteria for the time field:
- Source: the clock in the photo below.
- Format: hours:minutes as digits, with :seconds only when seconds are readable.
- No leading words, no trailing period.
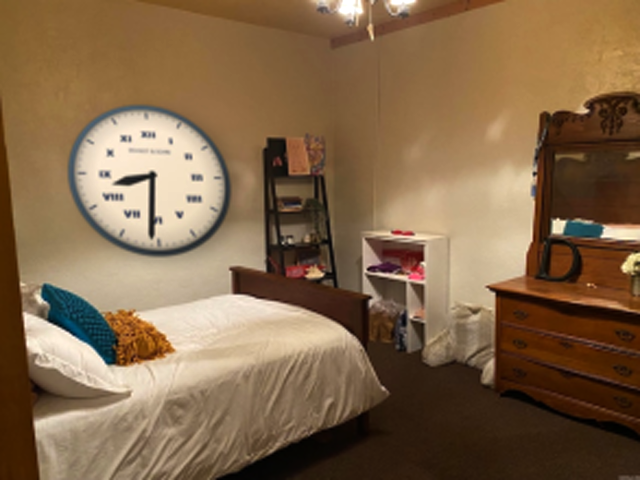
8:31
